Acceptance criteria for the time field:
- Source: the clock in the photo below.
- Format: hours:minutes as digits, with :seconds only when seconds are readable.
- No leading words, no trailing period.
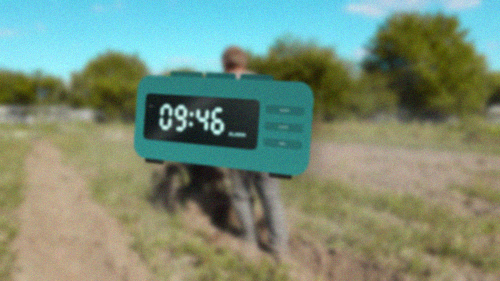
9:46
